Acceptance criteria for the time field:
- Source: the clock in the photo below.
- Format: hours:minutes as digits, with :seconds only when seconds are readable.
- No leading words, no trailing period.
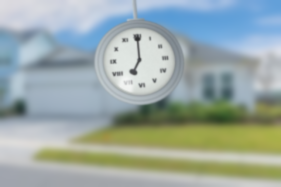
7:00
